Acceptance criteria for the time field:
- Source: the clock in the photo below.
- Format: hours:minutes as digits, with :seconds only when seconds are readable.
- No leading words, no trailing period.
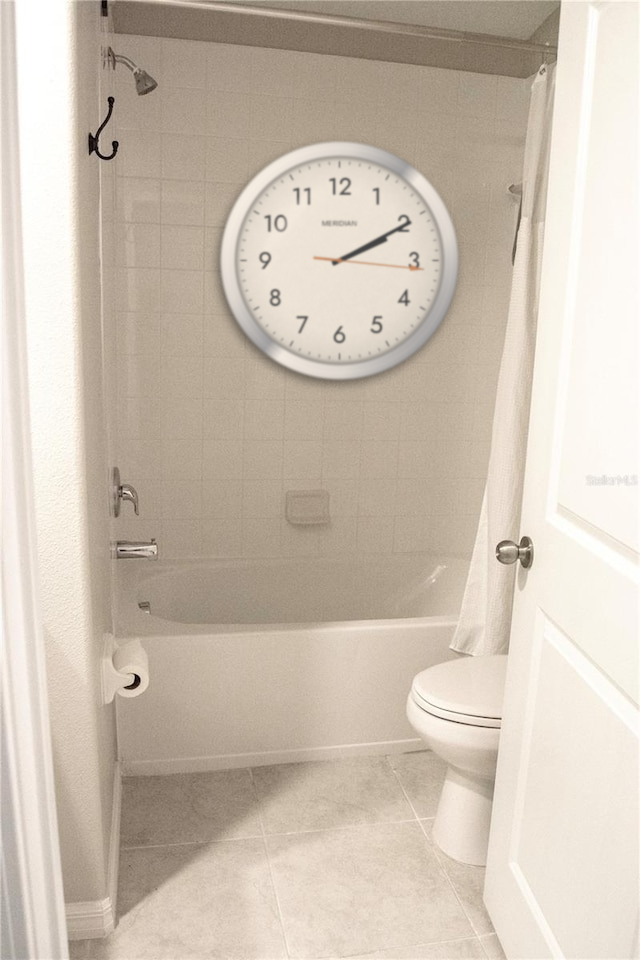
2:10:16
